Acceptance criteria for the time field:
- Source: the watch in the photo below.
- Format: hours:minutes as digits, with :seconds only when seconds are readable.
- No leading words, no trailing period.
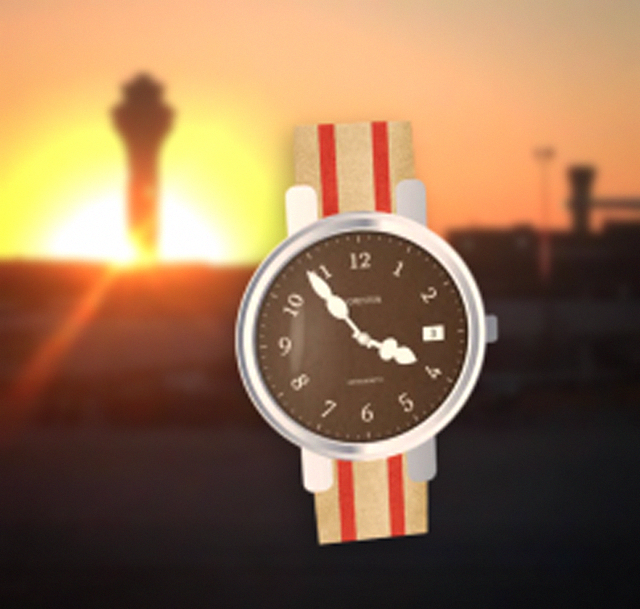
3:54
